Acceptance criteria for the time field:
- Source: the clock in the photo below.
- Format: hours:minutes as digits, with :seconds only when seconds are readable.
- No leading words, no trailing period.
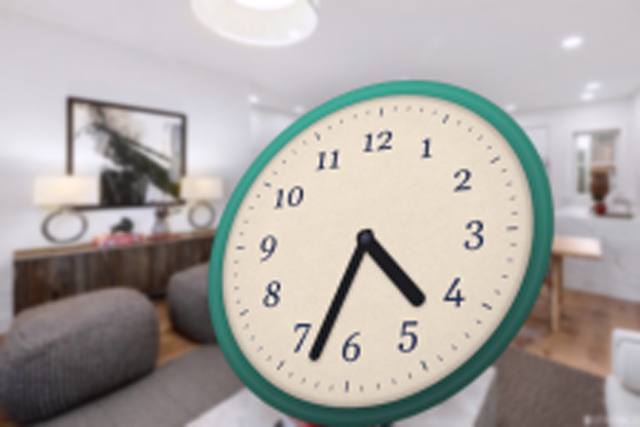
4:33
